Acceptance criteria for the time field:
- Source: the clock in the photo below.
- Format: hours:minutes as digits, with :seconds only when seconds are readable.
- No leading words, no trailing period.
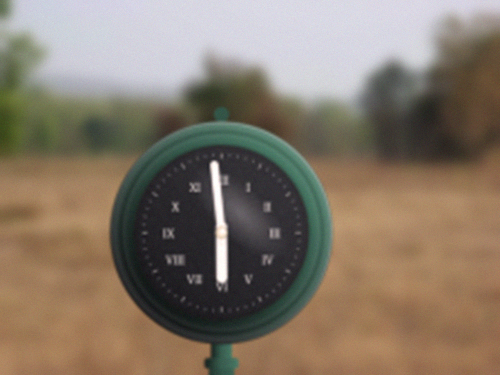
5:59
